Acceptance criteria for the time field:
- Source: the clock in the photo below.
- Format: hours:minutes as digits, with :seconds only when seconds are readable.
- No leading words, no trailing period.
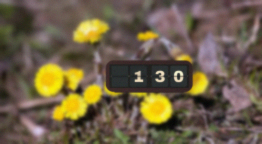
1:30
